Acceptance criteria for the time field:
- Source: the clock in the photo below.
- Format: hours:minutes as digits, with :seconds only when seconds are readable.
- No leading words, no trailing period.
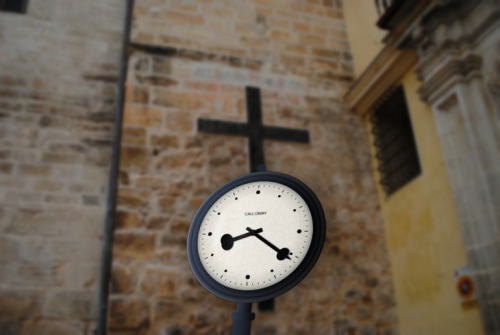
8:21
